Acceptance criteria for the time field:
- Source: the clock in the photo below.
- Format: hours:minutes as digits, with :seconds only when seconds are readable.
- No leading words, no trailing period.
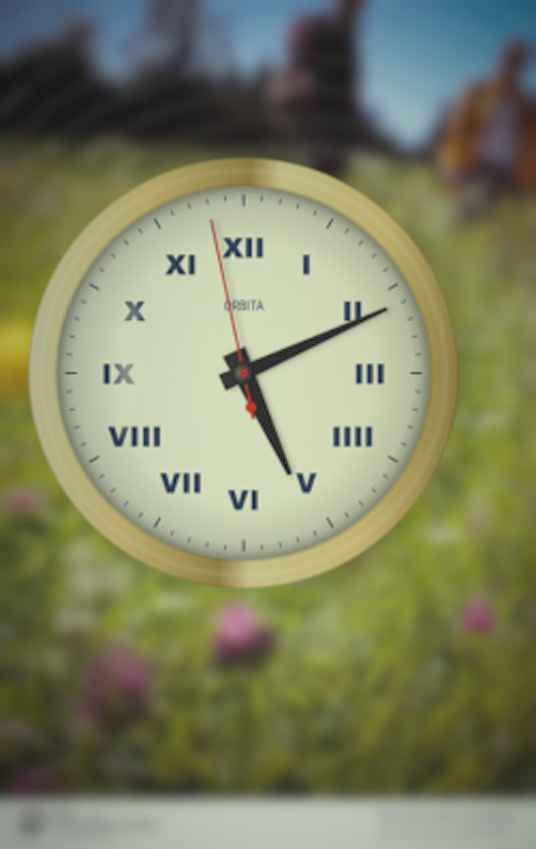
5:10:58
